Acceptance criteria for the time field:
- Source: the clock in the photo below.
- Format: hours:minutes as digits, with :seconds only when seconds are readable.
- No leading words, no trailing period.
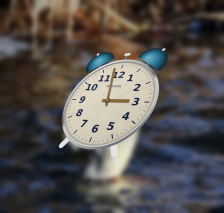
2:58
